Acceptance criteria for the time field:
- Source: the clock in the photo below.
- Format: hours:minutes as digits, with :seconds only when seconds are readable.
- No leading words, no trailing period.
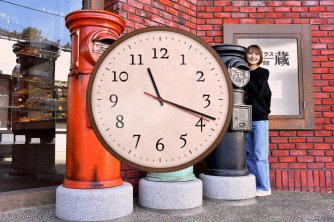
11:18:19
